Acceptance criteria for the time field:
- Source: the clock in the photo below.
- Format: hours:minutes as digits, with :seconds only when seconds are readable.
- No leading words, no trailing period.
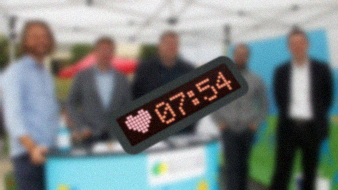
7:54
